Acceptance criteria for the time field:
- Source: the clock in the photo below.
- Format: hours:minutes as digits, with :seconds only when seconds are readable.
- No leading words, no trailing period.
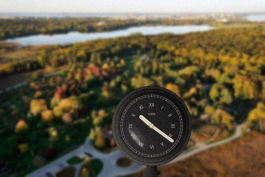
10:21
